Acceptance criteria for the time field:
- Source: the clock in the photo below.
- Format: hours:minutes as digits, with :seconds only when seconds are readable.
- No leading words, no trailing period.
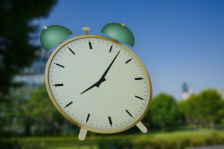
8:07
